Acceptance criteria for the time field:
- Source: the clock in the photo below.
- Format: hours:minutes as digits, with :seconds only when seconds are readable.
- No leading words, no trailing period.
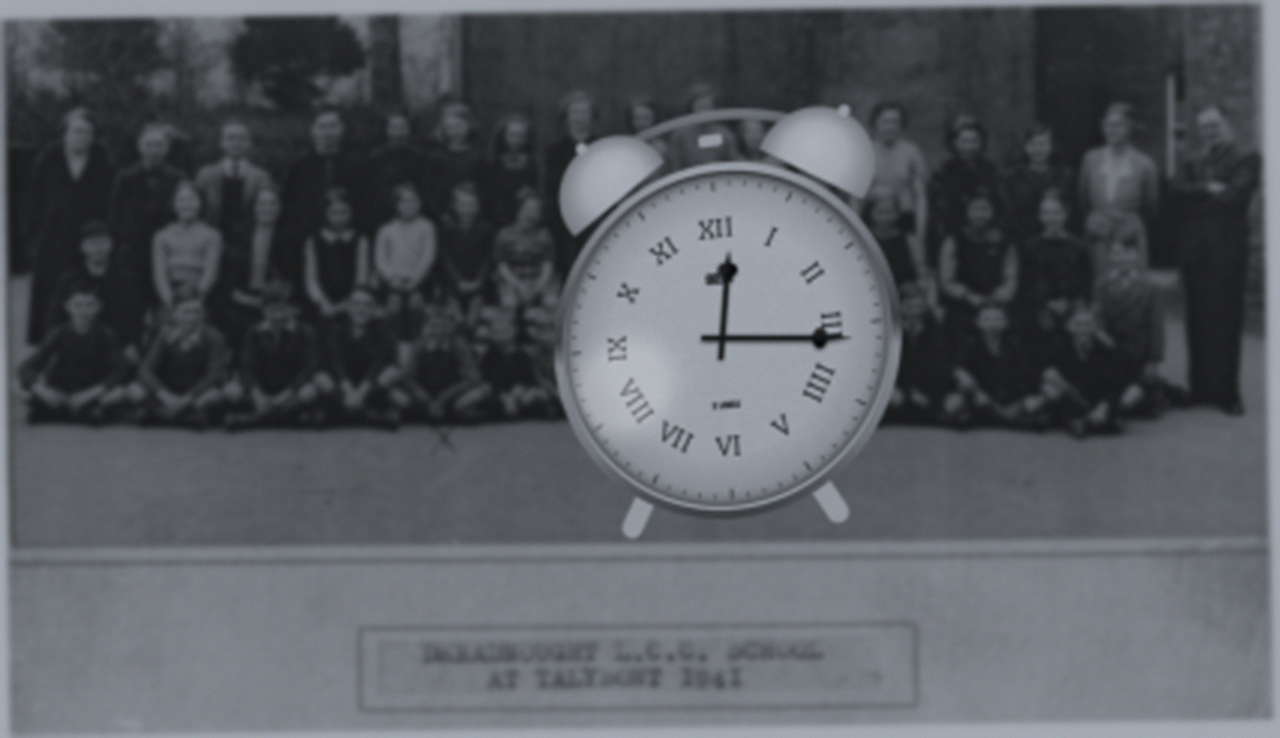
12:16
